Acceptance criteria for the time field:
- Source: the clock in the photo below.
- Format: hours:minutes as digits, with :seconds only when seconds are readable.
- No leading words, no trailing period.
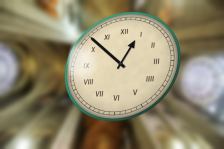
12:52
